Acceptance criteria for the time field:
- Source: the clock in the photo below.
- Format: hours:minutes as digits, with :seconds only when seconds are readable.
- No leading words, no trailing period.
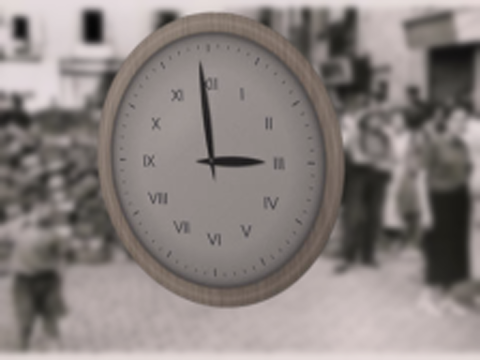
2:59
